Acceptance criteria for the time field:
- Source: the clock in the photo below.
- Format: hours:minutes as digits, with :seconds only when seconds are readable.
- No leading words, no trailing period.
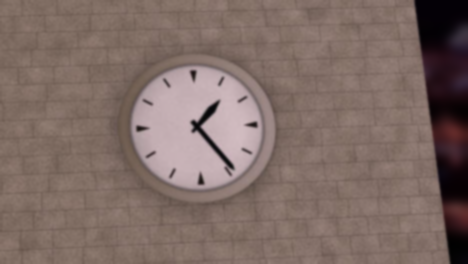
1:24
